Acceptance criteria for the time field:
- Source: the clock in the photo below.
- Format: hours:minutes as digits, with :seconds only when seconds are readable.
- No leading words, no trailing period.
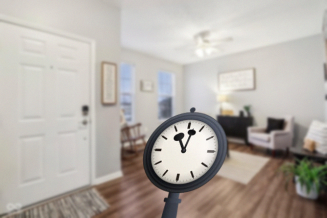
11:02
